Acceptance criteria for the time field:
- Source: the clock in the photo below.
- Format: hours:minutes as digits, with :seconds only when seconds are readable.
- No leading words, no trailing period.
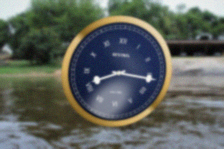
8:16
